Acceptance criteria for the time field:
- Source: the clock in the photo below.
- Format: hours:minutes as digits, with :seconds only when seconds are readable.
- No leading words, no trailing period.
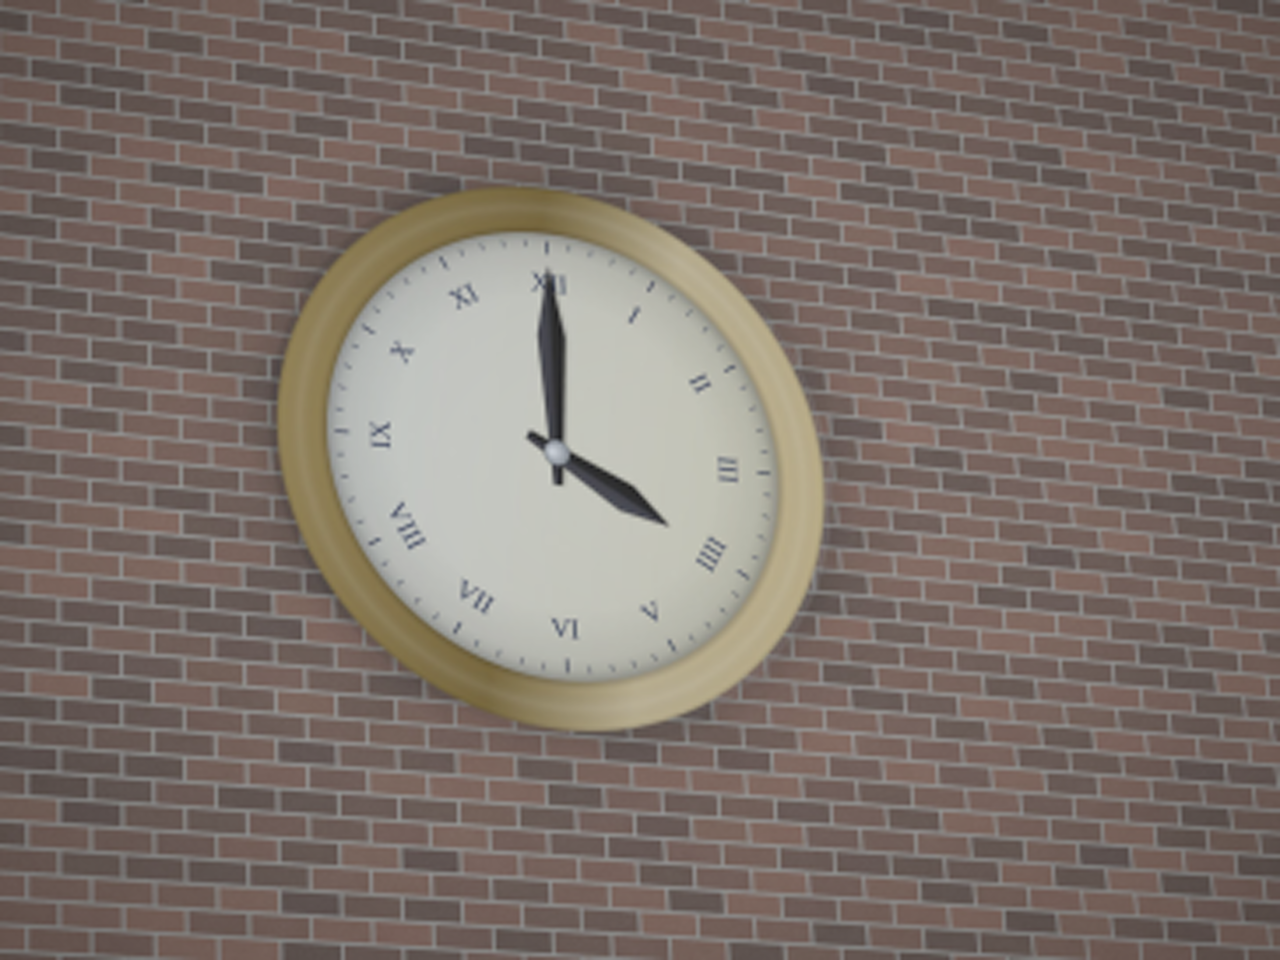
4:00
